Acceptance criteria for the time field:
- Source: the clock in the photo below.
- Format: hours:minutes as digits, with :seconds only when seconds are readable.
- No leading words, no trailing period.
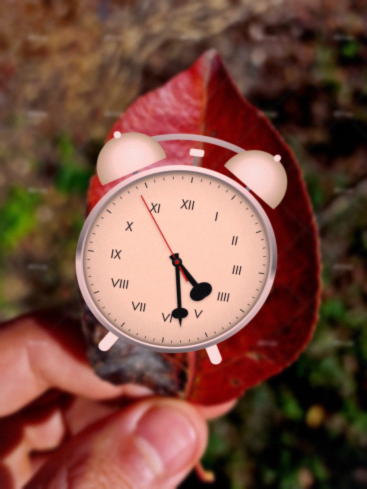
4:27:54
